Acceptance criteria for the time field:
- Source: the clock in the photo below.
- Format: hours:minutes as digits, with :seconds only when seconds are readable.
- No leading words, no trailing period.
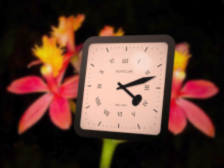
4:12
